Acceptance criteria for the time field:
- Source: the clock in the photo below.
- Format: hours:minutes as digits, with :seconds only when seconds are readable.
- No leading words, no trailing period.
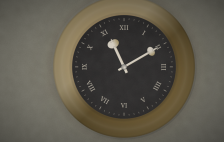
11:10
